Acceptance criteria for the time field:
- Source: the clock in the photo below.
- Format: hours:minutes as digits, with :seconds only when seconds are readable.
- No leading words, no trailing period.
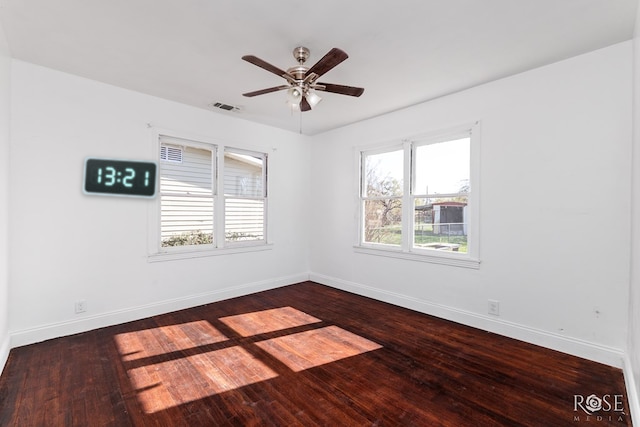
13:21
